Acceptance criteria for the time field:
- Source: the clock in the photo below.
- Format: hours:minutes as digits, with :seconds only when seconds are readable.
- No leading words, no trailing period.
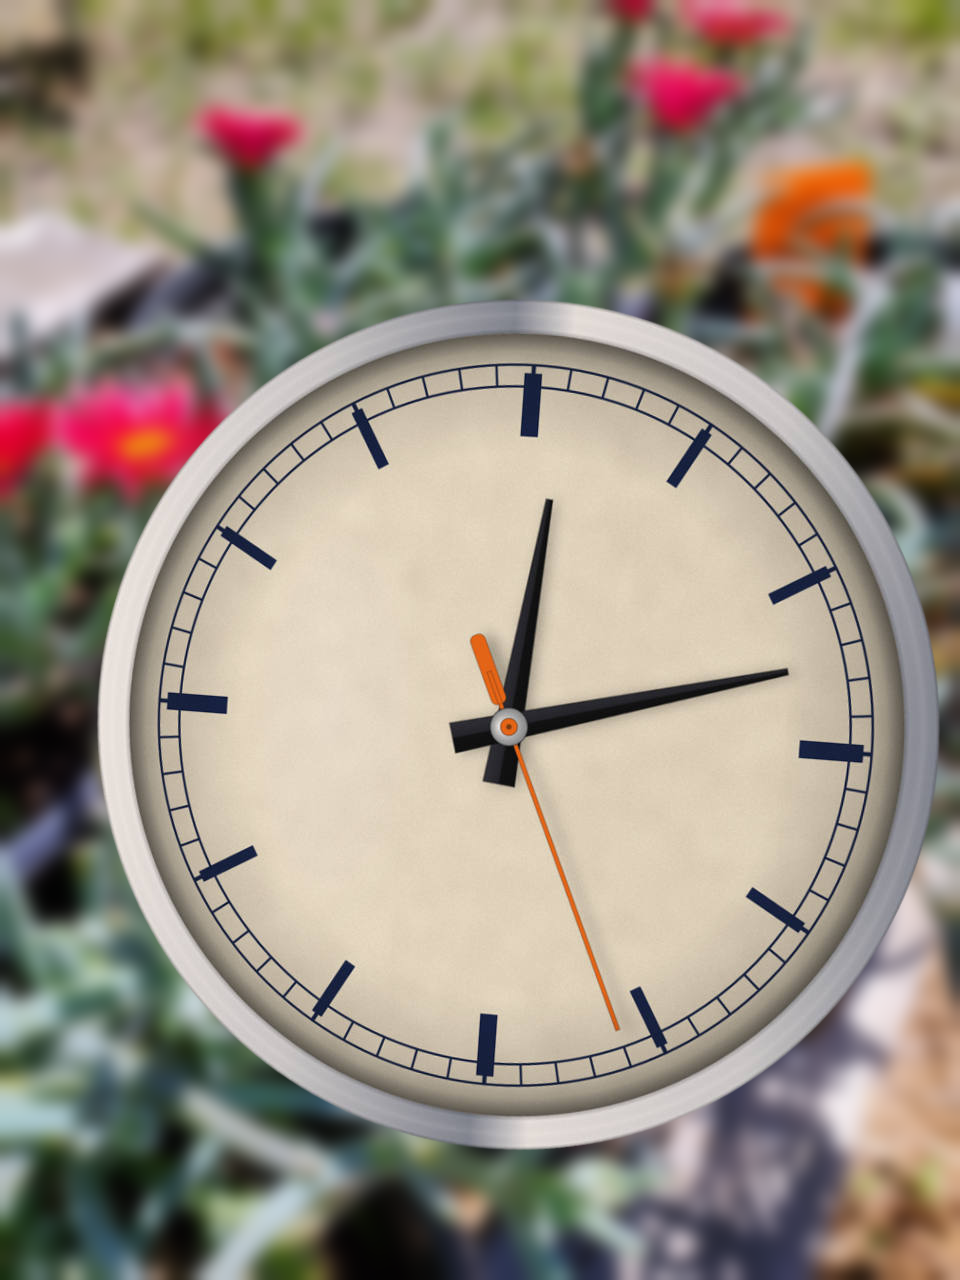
12:12:26
